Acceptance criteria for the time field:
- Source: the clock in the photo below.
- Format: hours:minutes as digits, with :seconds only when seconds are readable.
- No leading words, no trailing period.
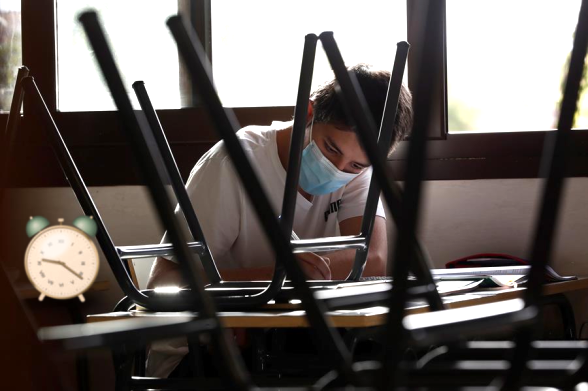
9:21
